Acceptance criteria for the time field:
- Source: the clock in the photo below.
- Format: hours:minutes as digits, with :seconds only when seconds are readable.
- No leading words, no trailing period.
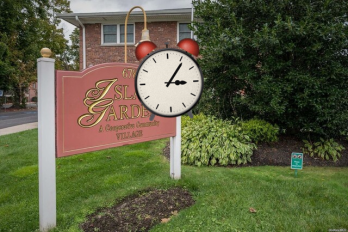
3:06
